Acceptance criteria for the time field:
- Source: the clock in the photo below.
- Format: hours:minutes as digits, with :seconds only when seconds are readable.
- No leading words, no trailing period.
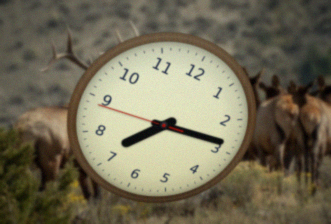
7:13:44
